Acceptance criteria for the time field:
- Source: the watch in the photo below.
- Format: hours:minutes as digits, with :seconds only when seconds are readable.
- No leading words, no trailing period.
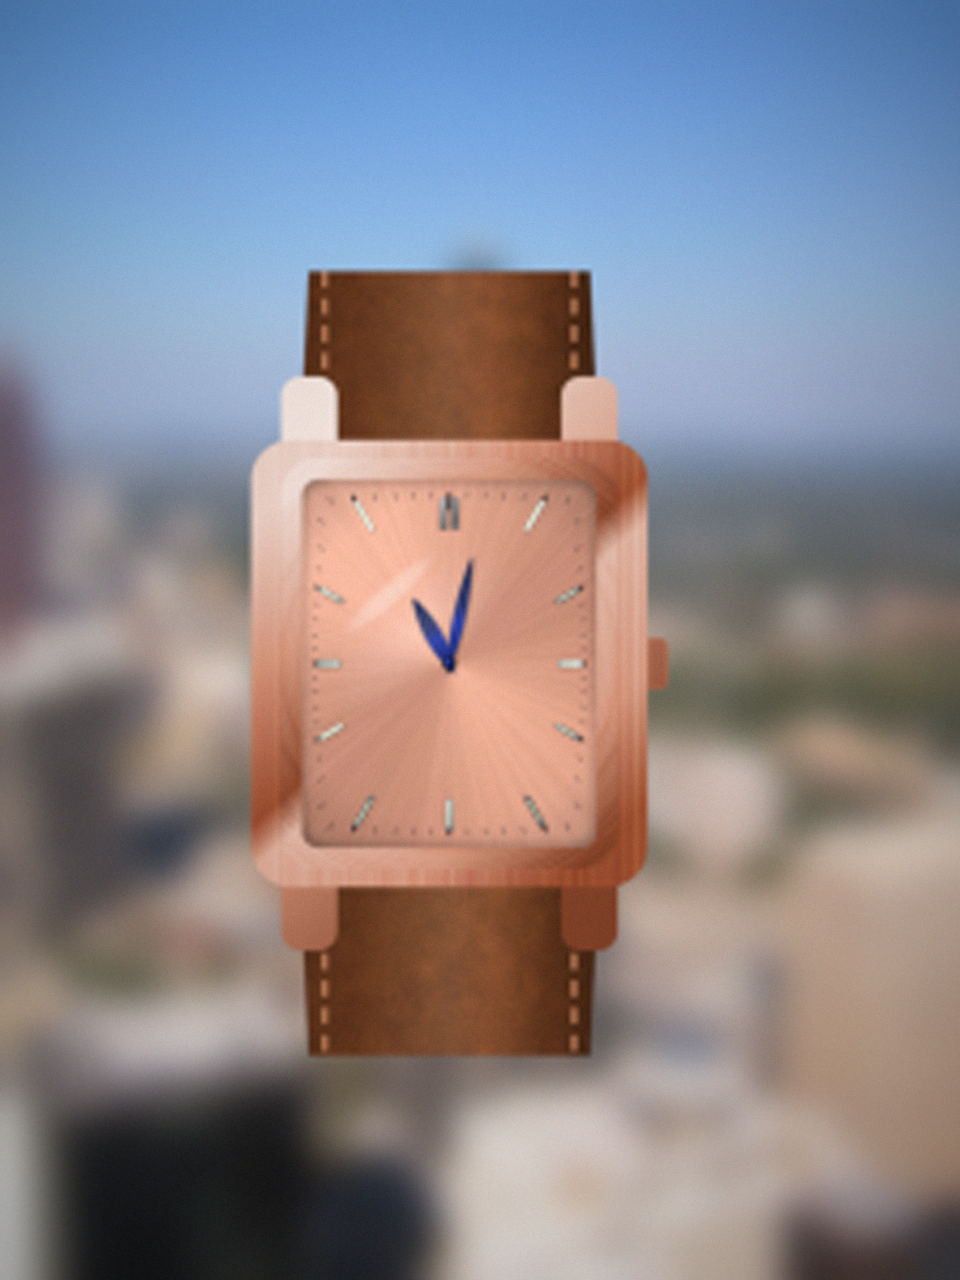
11:02
